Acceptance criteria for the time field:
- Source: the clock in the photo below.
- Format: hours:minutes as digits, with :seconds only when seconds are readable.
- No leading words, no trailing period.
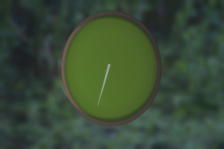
6:33
